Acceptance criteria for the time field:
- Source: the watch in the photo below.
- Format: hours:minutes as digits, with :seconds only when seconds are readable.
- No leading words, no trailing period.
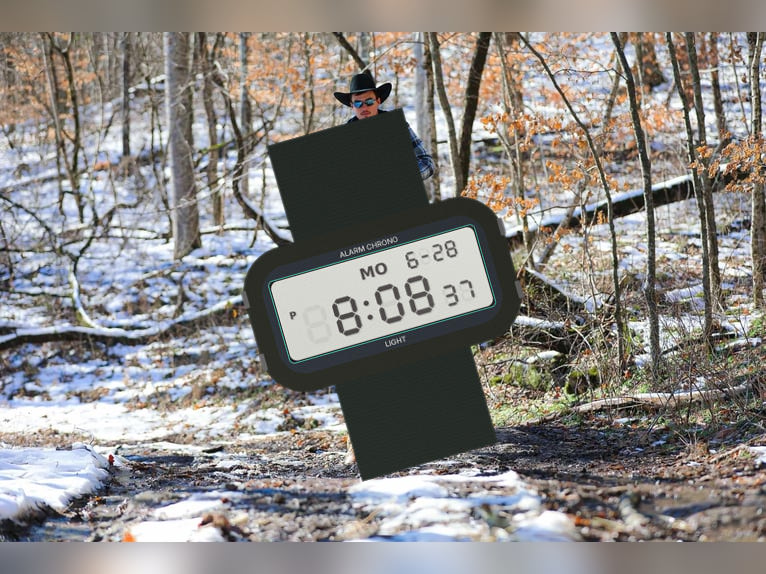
8:08:37
